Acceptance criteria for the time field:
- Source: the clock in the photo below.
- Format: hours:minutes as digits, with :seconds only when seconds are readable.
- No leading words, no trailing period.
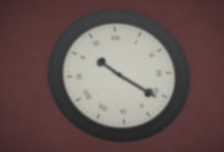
10:21
